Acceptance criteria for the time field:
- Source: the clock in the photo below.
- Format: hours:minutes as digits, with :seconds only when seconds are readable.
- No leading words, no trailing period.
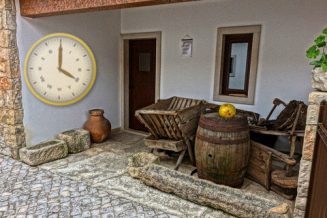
4:00
